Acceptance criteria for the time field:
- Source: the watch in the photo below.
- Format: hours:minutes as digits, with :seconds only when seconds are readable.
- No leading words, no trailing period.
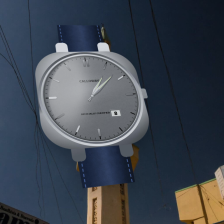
1:08
